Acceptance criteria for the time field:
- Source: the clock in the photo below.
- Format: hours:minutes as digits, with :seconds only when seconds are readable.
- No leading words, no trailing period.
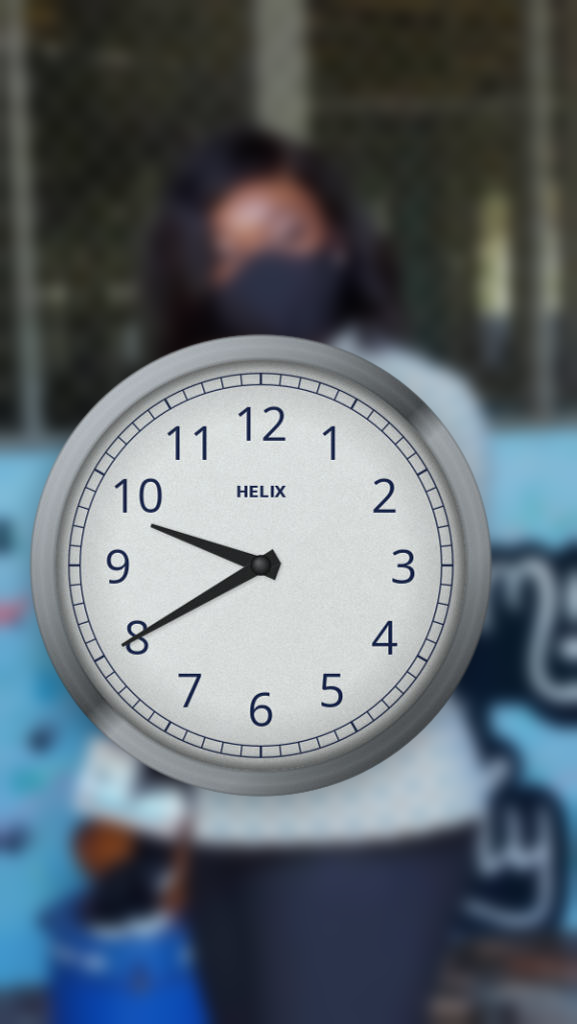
9:40
